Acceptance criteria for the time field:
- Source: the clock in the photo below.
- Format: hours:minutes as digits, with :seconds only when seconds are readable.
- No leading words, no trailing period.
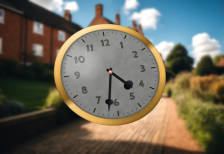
4:32
